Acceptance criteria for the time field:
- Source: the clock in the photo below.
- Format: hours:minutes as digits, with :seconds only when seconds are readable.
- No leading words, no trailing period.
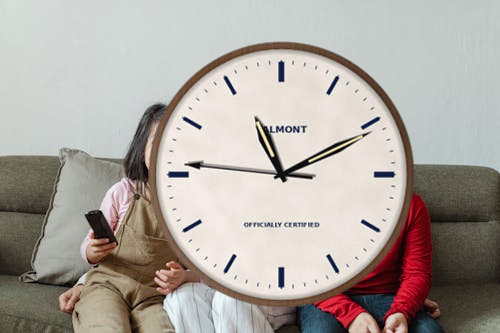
11:10:46
